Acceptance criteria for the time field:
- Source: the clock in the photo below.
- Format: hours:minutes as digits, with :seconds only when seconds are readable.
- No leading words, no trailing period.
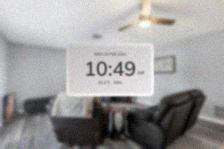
10:49
